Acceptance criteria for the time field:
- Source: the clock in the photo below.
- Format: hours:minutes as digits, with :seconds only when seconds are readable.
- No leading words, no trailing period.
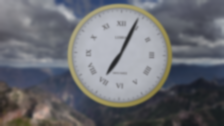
7:04
